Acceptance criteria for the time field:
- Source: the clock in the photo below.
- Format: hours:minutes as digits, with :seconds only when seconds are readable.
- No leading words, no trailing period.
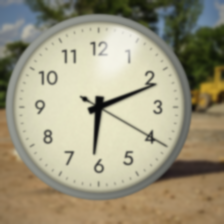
6:11:20
